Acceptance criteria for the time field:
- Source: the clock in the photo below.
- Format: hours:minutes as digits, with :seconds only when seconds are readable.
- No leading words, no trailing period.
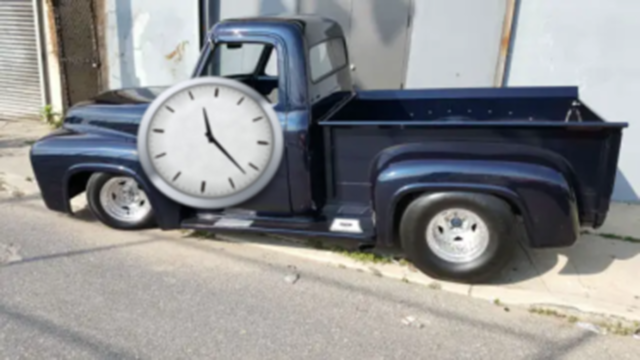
11:22
